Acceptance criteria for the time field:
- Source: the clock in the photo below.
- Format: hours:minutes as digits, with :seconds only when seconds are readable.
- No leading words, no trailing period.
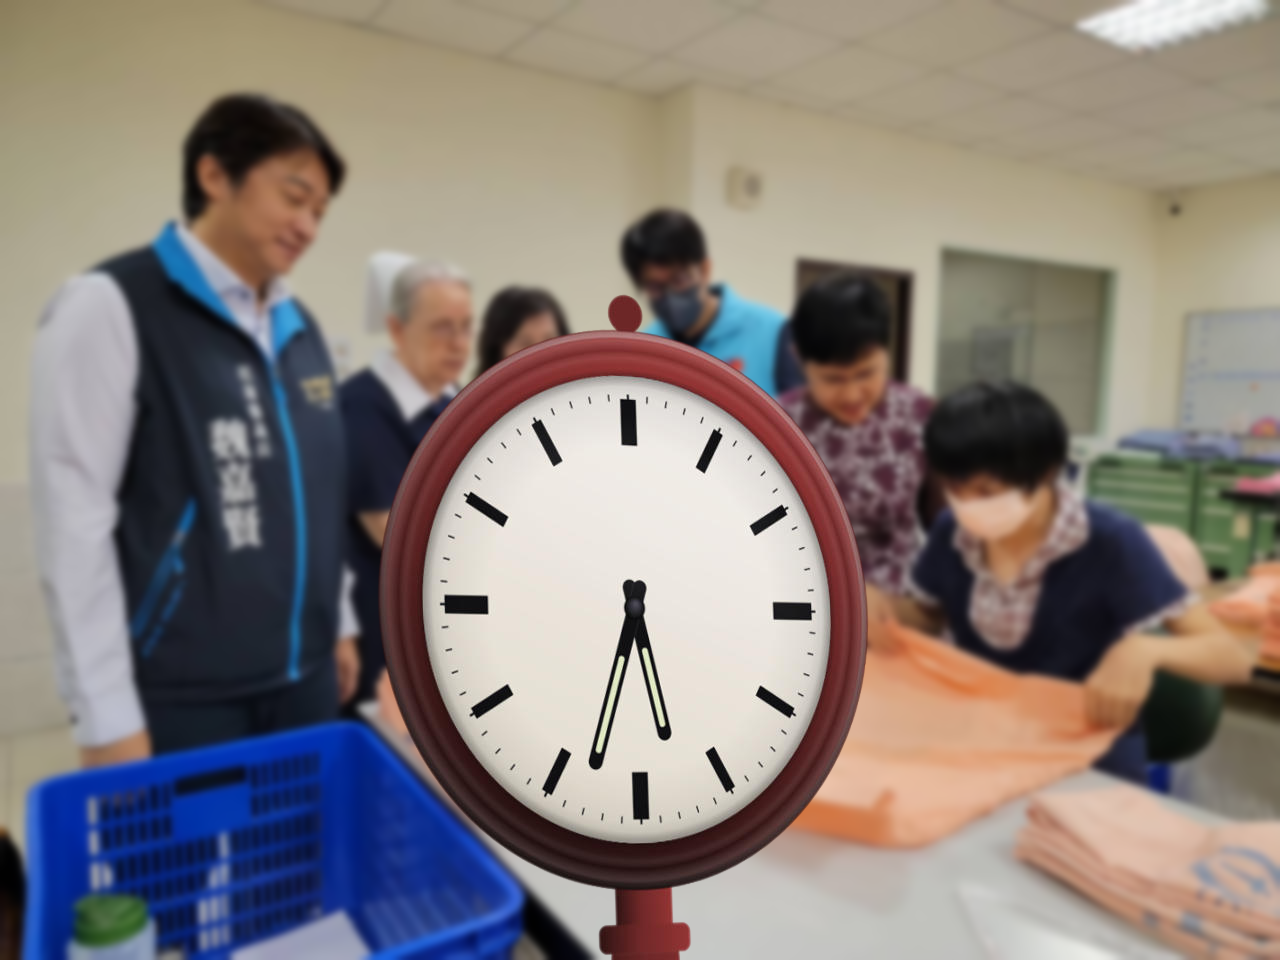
5:33
